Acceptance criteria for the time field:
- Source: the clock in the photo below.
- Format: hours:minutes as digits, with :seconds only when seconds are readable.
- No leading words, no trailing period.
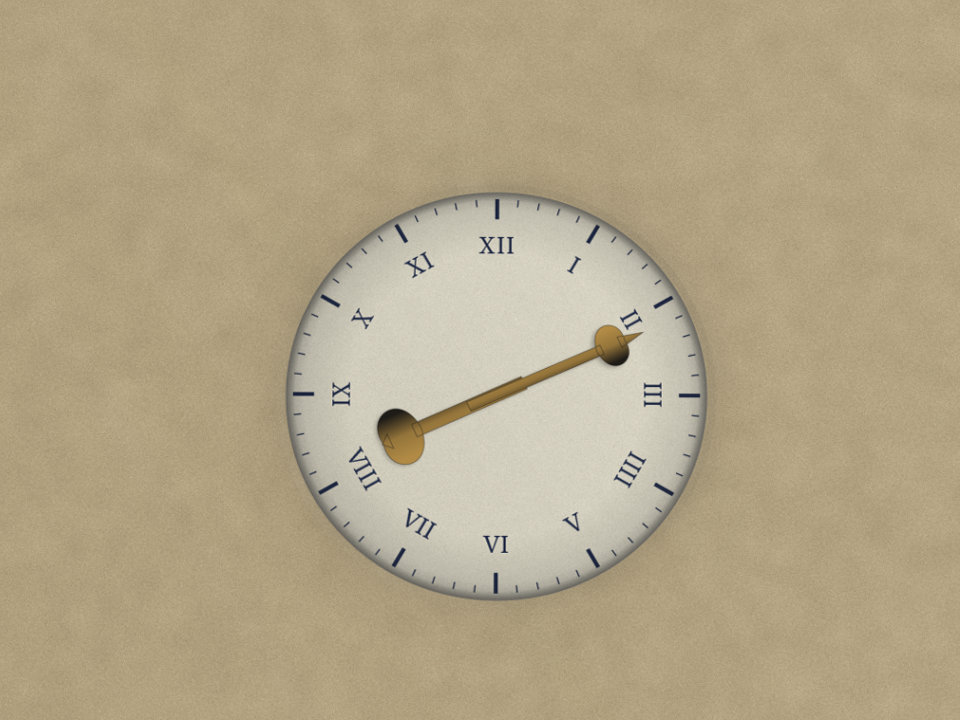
8:11
